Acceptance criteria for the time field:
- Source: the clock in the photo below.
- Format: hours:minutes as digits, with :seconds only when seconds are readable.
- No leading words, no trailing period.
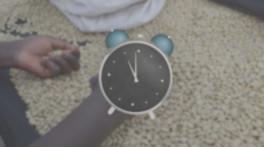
10:59
